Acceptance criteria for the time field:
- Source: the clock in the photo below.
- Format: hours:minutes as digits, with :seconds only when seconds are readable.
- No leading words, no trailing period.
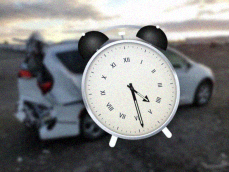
4:29
